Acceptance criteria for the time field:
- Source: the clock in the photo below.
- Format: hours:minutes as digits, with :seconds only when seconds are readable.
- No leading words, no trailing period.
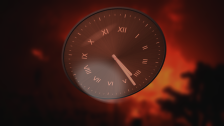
4:23
